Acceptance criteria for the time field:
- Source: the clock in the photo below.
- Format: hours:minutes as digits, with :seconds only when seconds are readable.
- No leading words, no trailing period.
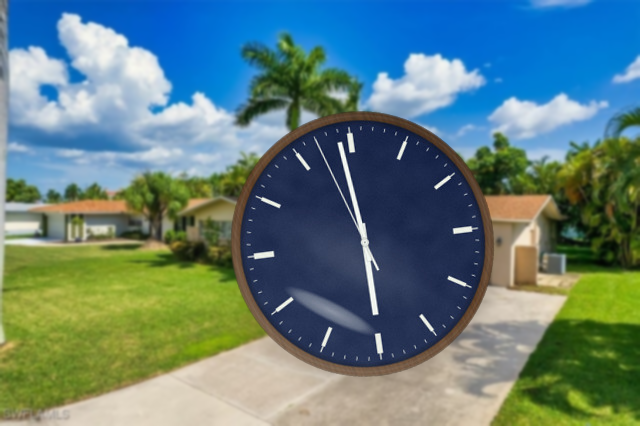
5:58:57
